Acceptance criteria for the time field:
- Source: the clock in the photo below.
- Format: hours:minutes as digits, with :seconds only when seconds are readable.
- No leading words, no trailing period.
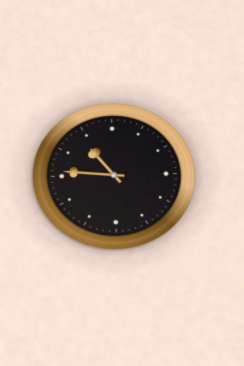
10:46
